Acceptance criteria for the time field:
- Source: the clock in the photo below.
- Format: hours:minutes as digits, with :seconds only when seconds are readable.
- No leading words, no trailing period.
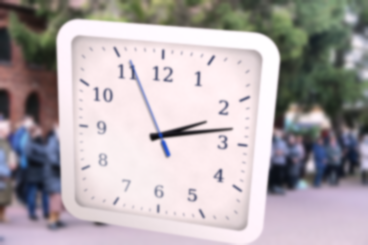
2:12:56
